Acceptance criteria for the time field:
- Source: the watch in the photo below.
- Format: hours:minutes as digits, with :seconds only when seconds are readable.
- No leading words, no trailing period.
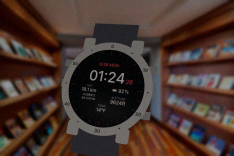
1:24
